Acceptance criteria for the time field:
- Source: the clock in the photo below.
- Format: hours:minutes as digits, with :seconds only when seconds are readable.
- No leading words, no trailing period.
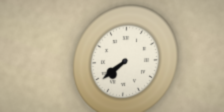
7:39
